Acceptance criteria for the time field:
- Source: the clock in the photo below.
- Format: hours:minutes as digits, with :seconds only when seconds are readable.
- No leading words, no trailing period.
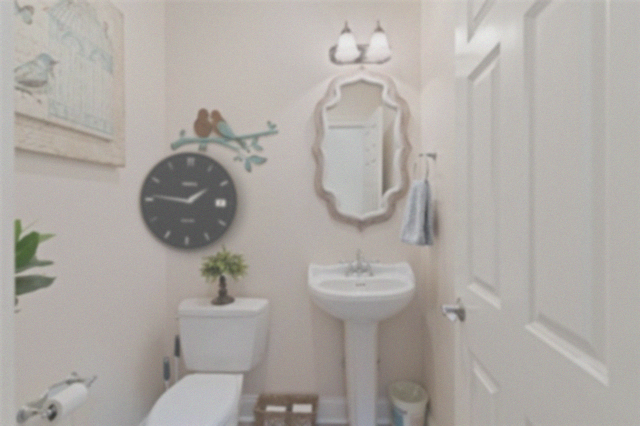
1:46
